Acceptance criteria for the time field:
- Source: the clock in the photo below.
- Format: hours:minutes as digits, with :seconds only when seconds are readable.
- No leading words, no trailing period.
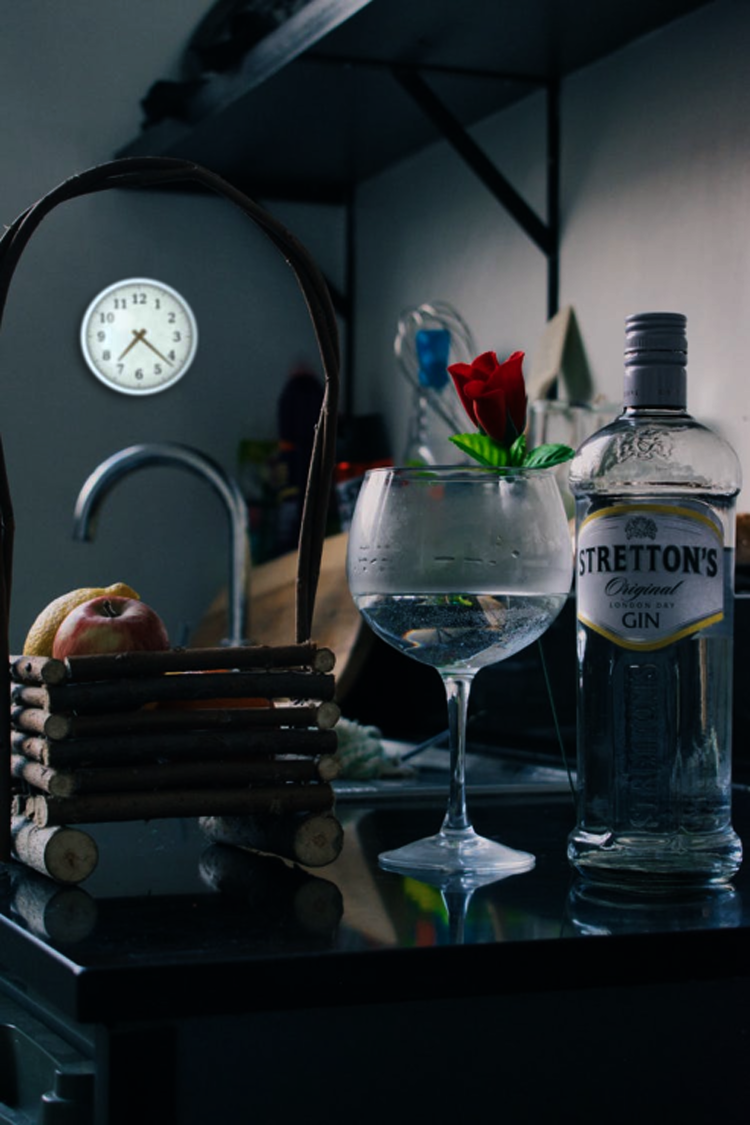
7:22
